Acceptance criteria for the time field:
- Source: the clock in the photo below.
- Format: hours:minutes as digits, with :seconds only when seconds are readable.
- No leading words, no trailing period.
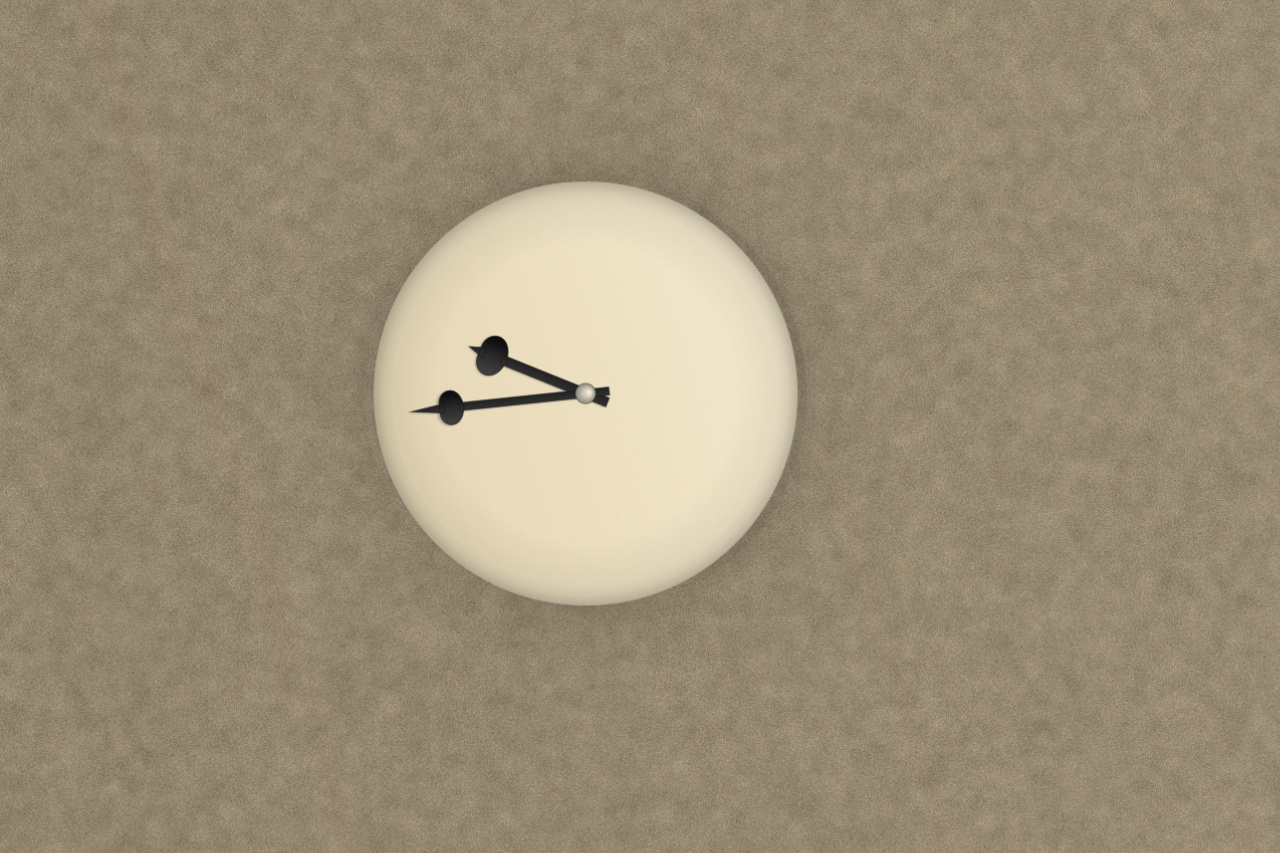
9:44
